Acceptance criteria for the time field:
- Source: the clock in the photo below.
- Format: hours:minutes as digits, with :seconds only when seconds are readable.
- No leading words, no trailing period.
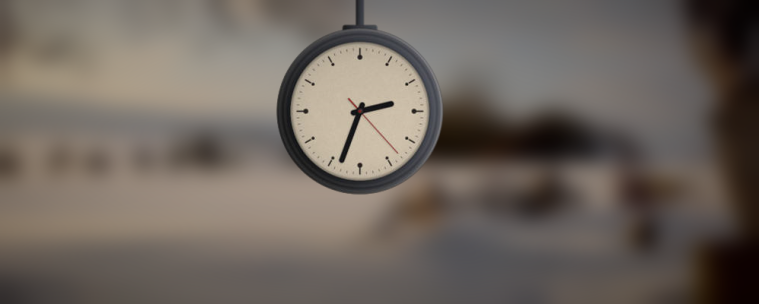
2:33:23
